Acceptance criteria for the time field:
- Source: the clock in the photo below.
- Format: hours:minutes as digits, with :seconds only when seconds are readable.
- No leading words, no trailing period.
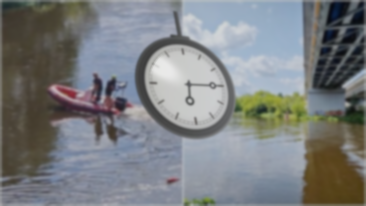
6:15
